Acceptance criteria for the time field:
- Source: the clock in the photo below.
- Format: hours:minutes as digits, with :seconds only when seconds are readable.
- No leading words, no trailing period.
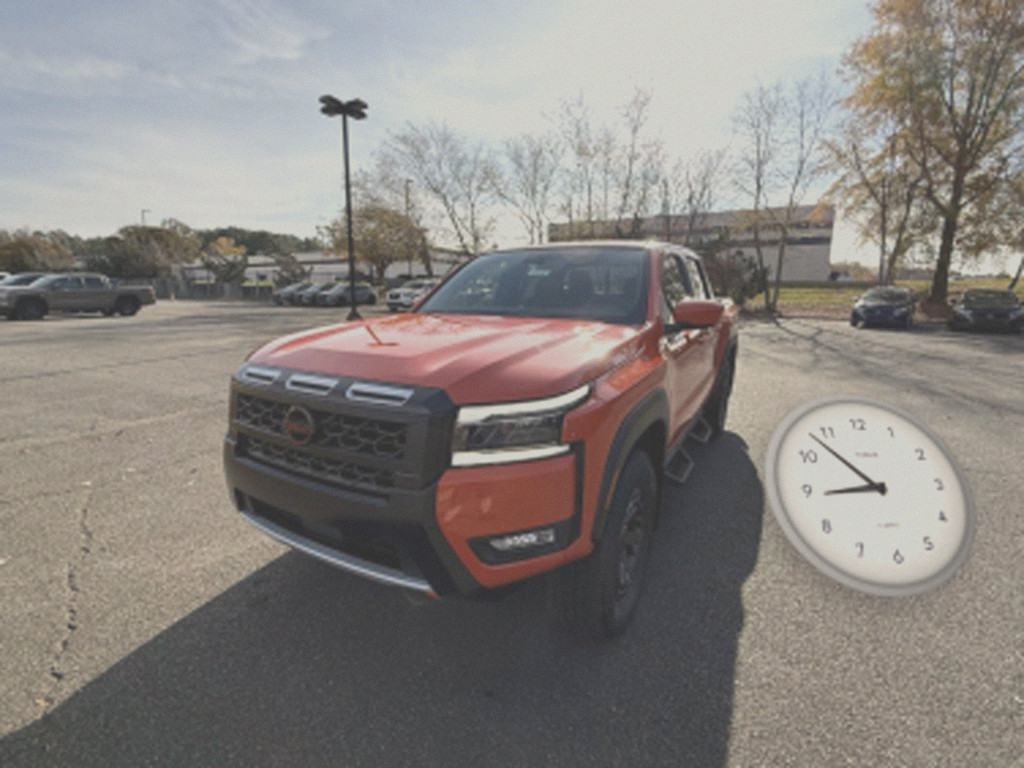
8:53
